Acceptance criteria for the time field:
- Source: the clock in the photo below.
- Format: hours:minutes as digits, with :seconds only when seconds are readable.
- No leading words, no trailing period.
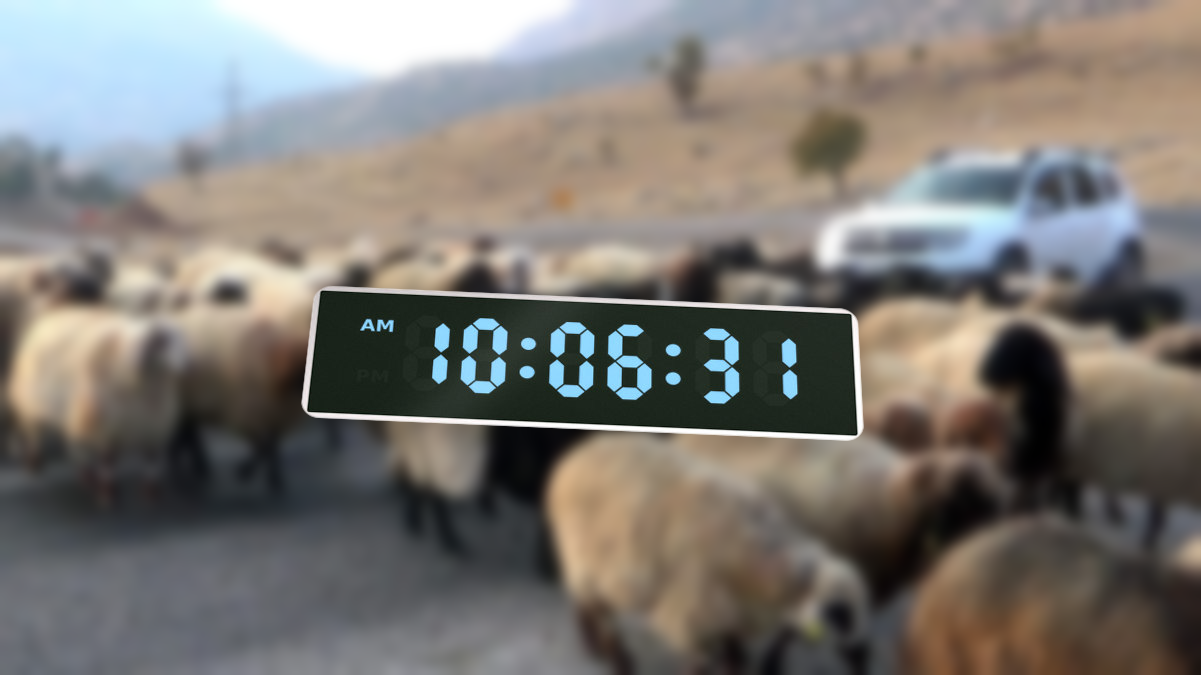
10:06:31
